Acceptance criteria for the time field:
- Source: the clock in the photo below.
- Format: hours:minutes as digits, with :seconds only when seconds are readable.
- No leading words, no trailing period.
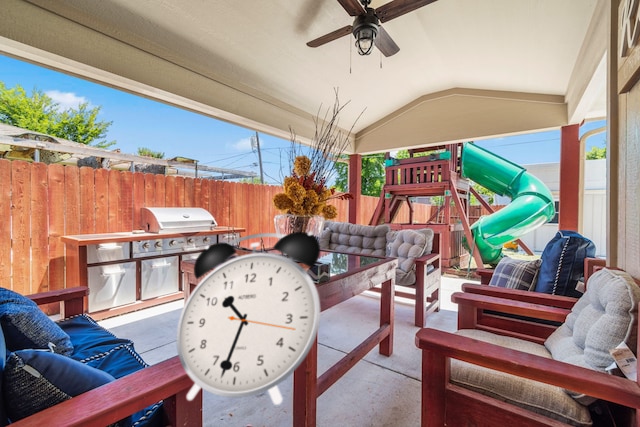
10:32:17
